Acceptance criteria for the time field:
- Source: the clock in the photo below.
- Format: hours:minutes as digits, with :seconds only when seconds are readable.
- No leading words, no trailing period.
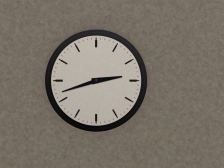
2:42
